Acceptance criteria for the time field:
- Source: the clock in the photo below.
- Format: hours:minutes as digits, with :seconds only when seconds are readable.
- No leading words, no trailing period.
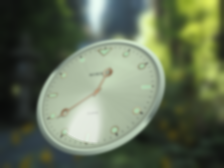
12:39
